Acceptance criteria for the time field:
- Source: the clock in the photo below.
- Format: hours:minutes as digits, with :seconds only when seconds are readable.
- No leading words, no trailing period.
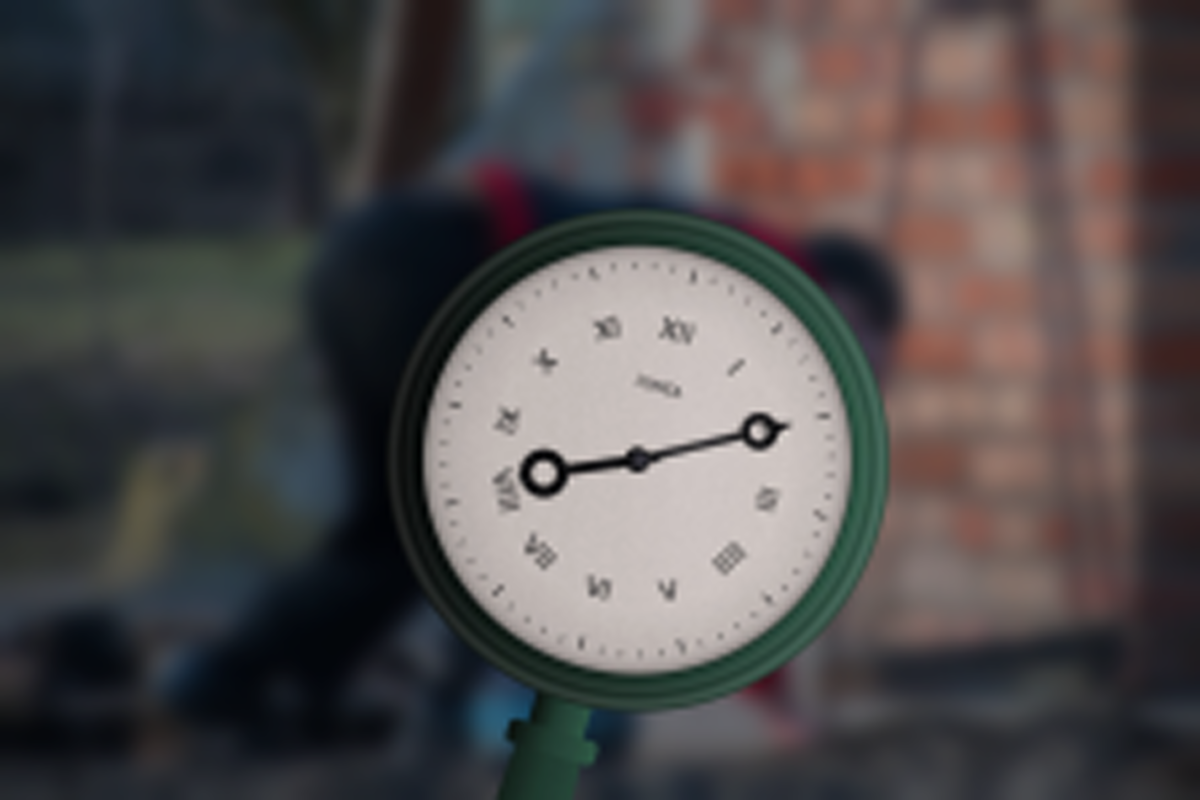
8:10
